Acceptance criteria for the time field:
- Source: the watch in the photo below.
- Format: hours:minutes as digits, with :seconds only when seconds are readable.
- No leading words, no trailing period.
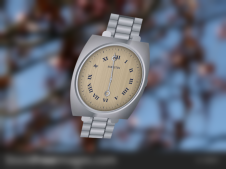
5:59
